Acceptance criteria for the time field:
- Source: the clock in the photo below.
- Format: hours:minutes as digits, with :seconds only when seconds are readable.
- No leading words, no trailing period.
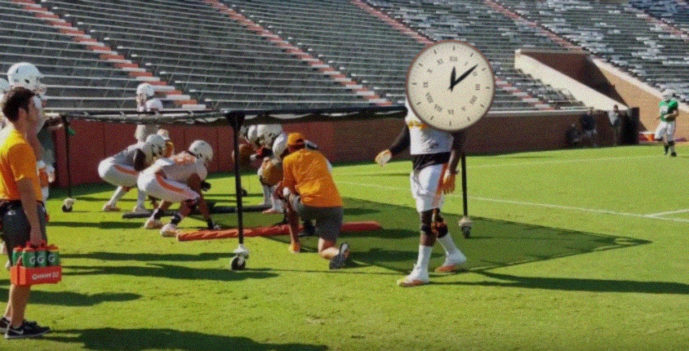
12:08
